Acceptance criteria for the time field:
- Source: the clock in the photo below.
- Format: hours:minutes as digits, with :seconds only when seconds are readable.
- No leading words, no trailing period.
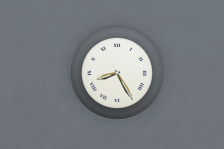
8:25
